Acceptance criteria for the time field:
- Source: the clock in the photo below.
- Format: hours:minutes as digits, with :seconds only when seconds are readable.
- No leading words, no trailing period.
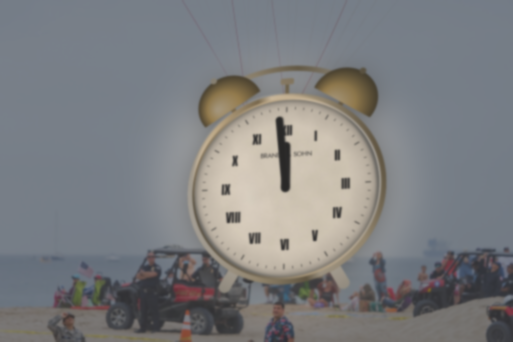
11:59
